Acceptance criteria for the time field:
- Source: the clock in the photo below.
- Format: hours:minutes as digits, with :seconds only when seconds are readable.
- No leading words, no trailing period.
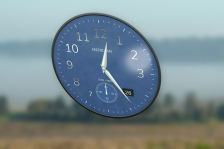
12:24
